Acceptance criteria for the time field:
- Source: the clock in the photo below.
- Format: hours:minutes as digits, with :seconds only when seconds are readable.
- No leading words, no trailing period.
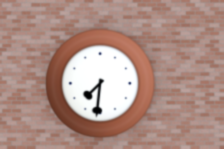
7:31
